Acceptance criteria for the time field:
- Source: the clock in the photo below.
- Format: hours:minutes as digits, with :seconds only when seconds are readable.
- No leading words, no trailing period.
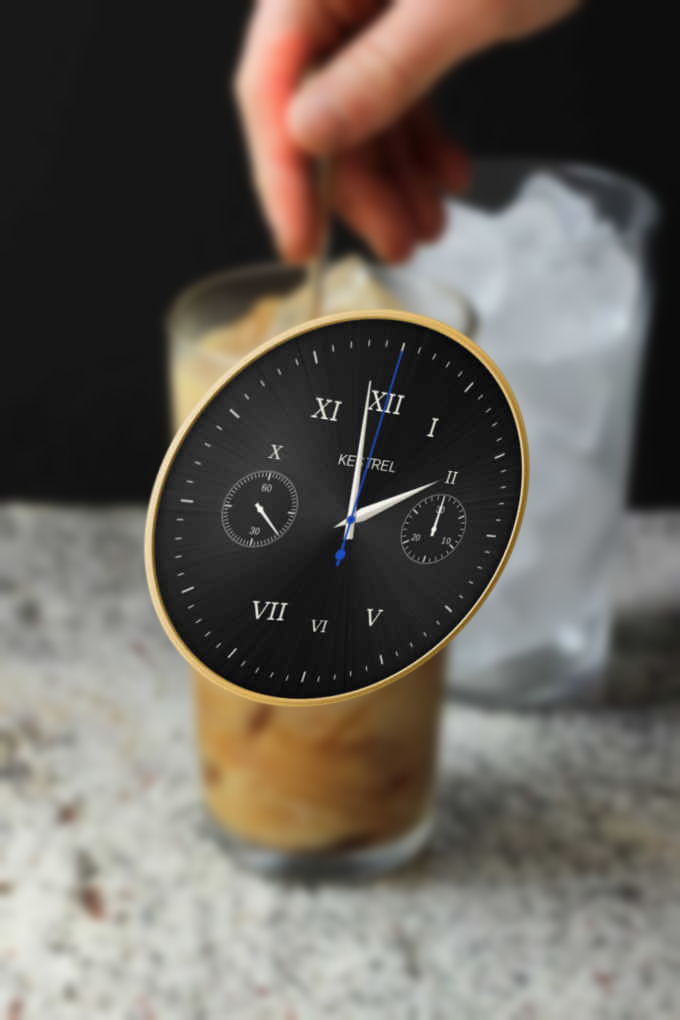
1:58:22
